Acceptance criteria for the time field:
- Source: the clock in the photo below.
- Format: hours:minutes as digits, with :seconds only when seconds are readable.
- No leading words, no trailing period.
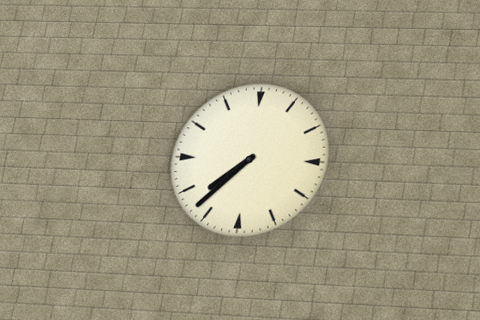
7:37
